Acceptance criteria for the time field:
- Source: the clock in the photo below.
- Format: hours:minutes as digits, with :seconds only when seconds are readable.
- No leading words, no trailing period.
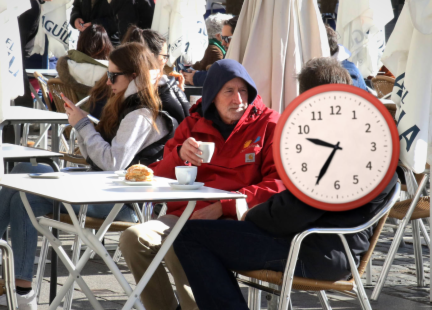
9:35
